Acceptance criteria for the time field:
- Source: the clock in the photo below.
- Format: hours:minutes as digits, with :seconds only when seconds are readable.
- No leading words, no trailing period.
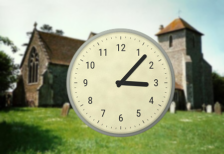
3:07
